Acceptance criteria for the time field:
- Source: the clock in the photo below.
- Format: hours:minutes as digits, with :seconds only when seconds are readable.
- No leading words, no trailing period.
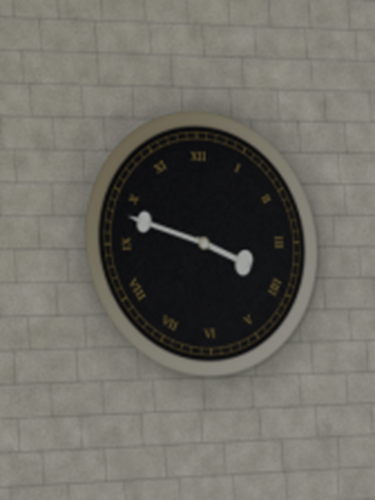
3:48
